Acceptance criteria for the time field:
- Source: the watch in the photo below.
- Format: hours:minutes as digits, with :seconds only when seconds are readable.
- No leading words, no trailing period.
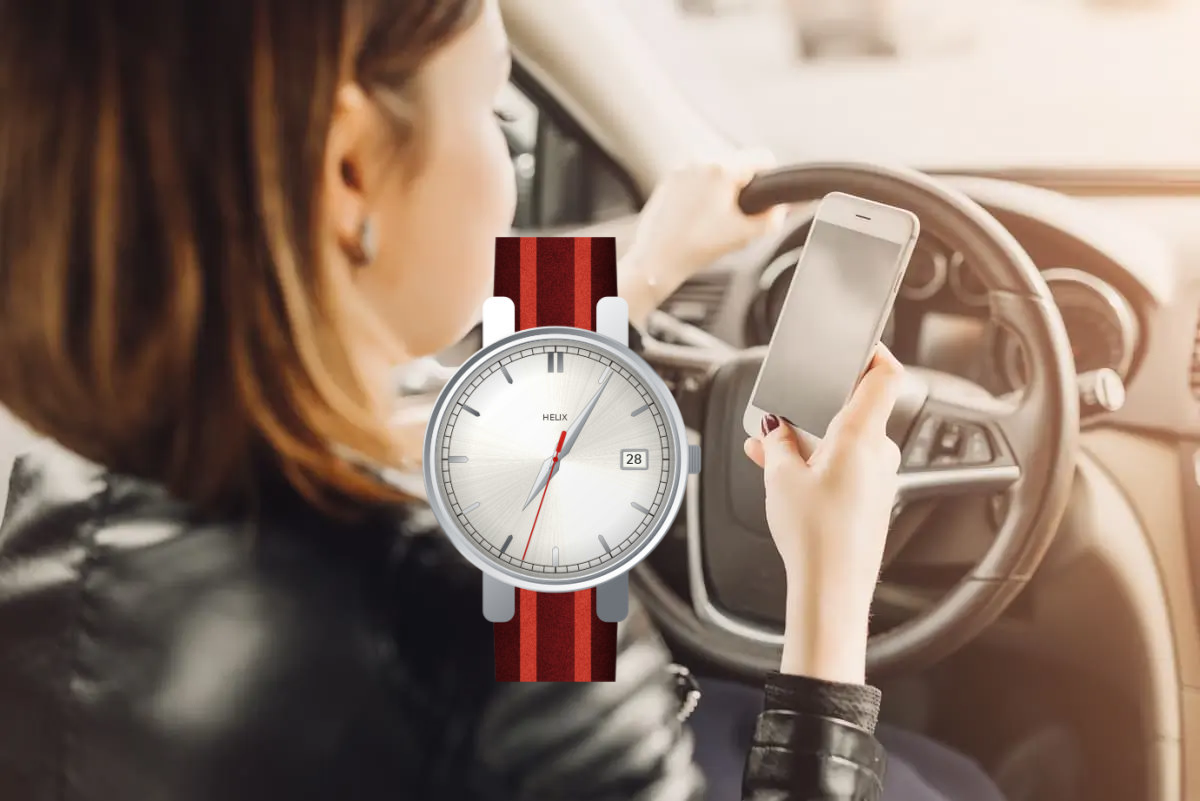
7:05:33
